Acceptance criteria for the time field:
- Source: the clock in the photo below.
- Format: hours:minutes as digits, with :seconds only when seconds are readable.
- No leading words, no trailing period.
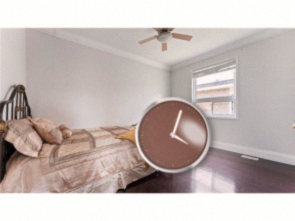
4:03
